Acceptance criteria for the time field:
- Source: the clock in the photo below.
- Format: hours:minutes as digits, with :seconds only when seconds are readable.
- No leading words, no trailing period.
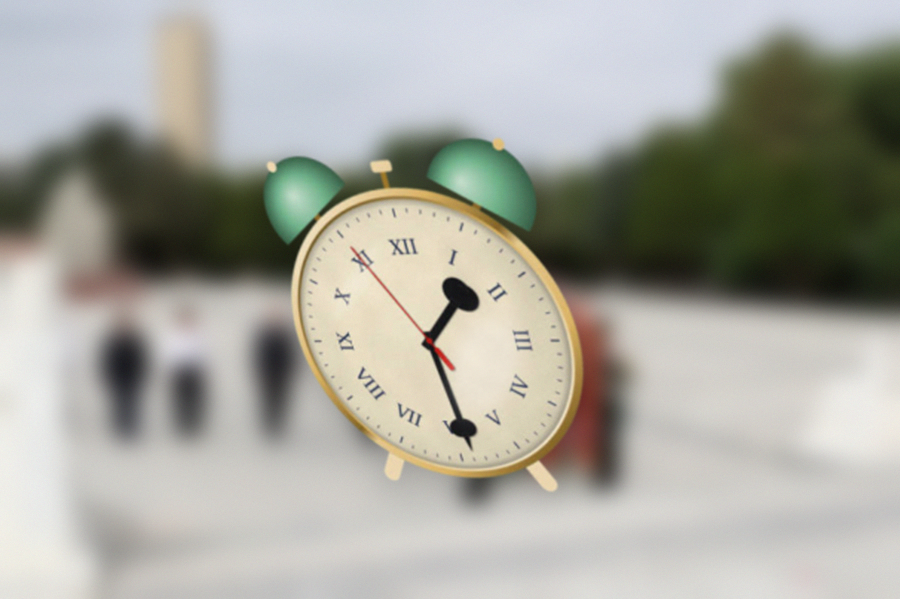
1:28:55
